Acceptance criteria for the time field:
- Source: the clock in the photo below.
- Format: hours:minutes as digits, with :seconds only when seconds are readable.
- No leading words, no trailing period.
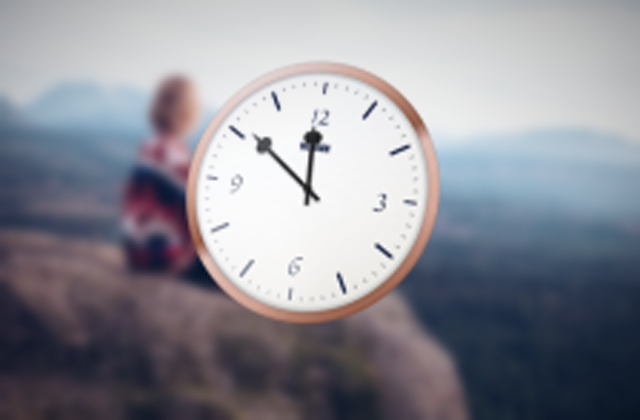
11:51
